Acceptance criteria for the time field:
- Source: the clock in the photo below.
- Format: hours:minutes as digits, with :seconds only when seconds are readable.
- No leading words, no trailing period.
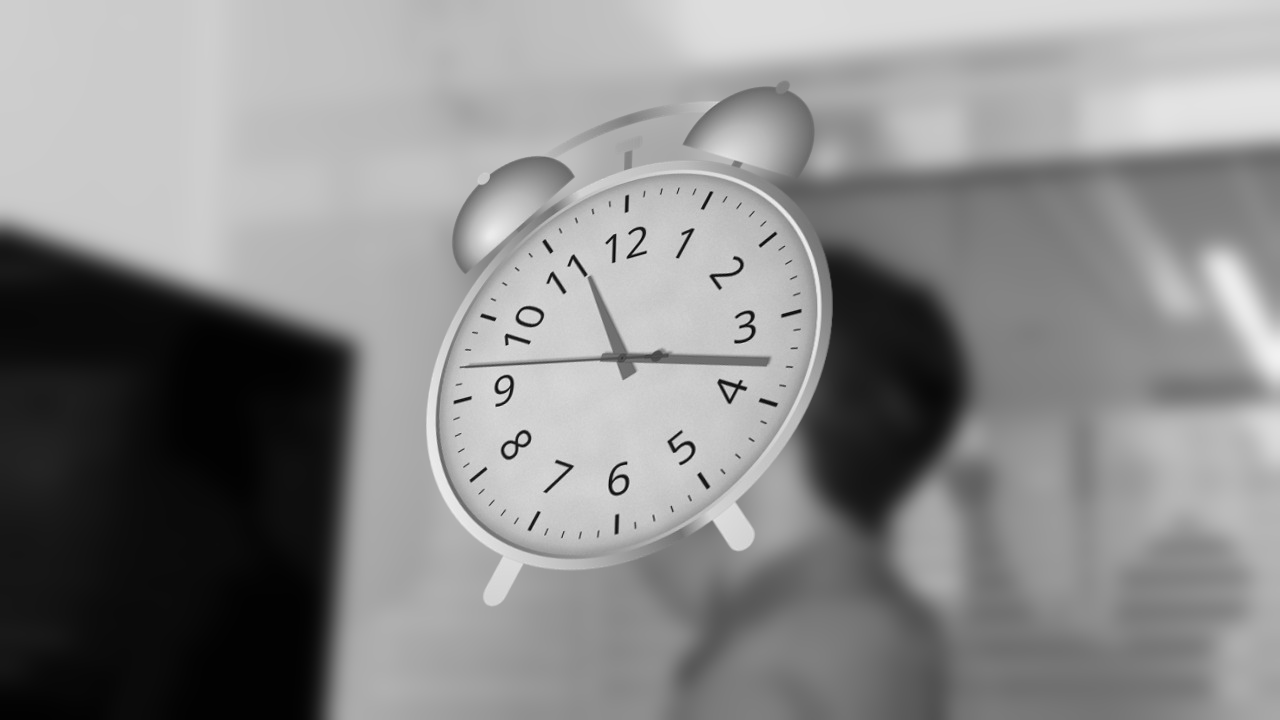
11:17:47
